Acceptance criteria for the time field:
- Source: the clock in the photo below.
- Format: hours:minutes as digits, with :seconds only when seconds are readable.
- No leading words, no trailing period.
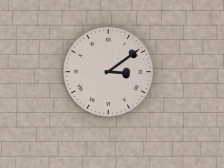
3:09
